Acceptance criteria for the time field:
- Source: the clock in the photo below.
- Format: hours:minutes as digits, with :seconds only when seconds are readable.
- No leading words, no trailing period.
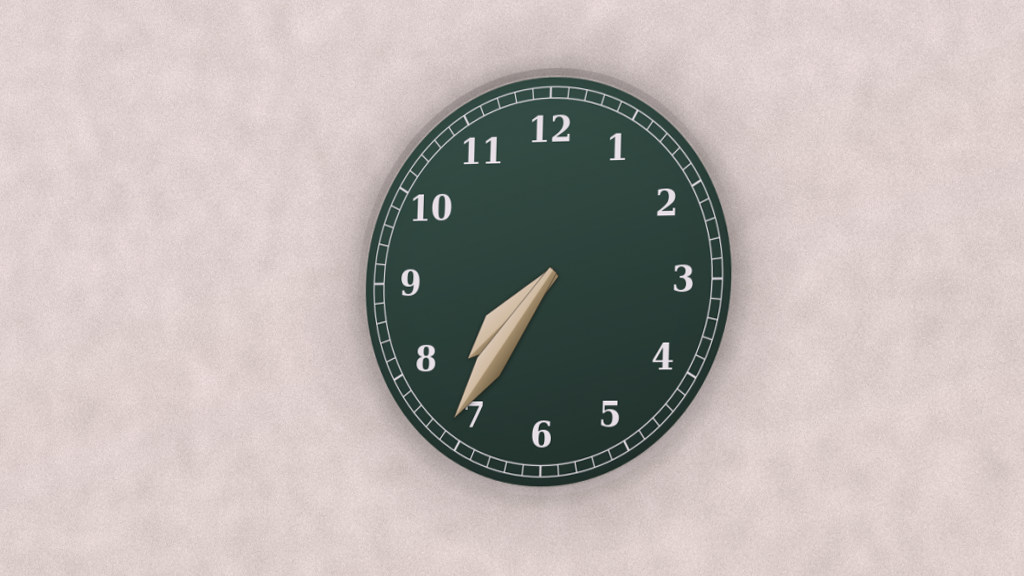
7:36
